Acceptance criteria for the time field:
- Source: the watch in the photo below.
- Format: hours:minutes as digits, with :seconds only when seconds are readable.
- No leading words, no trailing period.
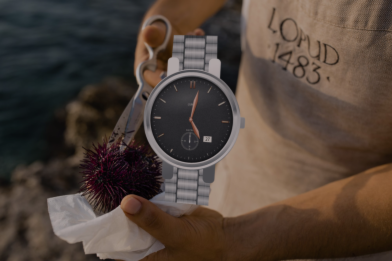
5:02
